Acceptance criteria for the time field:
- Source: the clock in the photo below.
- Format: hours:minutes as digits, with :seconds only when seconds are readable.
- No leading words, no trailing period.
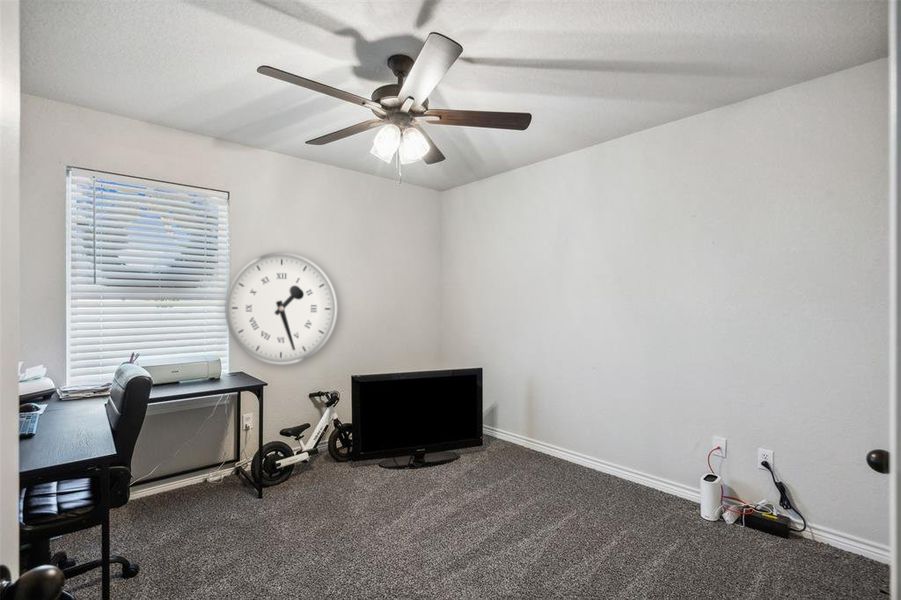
1:27
